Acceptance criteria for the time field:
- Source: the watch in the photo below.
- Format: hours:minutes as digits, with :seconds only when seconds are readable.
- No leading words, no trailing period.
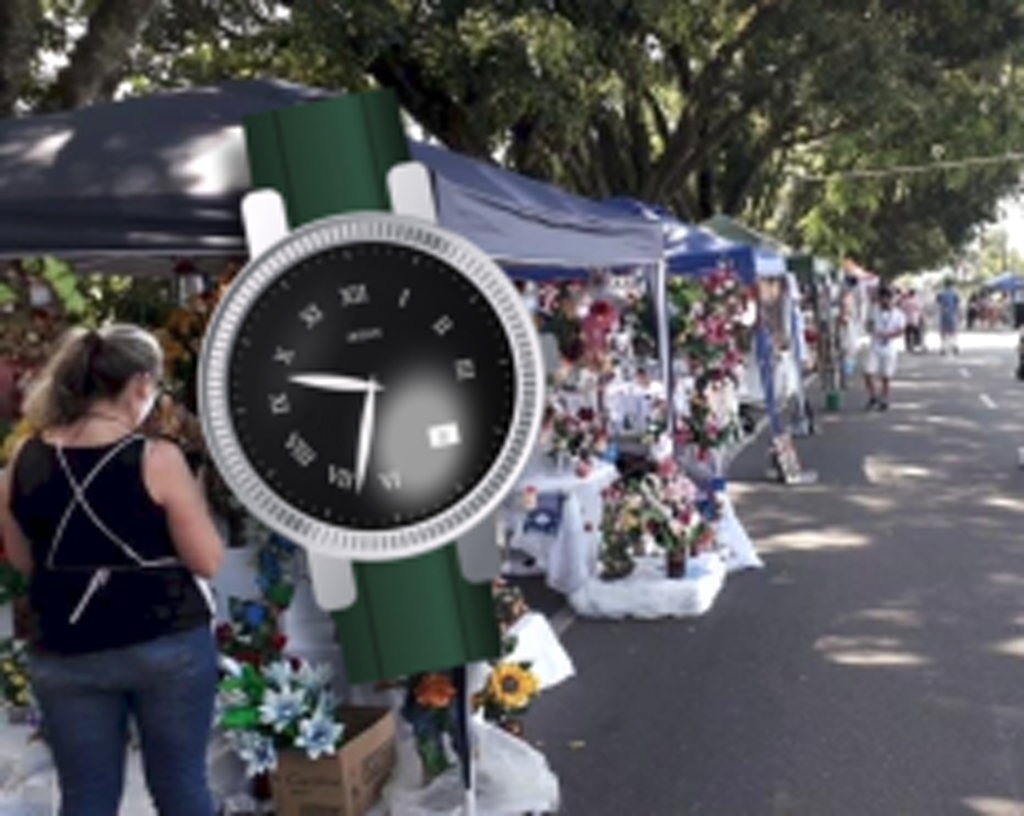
9:33
